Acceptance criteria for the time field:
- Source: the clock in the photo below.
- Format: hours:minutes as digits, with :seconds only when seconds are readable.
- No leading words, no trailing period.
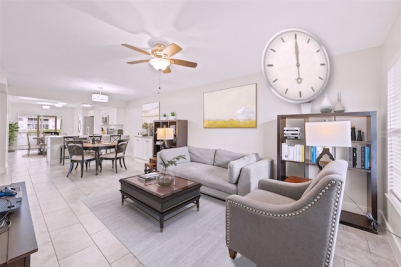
6:00
